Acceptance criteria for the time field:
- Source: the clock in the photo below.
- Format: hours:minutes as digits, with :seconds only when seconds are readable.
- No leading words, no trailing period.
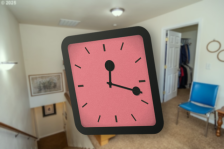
12:18
